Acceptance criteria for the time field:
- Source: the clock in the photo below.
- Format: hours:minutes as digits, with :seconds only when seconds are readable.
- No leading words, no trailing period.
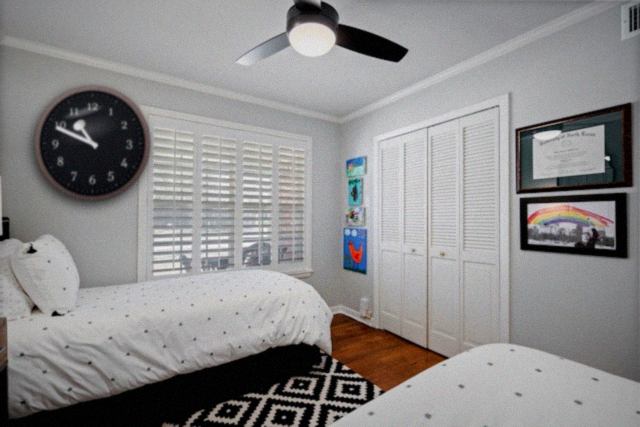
10:49
